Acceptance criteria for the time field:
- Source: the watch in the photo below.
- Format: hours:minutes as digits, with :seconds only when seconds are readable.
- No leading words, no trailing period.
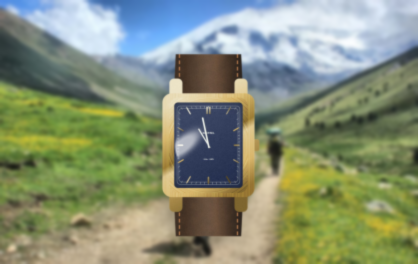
10:58
